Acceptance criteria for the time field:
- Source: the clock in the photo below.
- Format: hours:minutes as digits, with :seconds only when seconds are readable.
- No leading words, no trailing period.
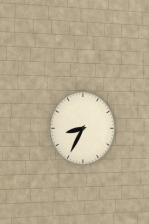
8:35
